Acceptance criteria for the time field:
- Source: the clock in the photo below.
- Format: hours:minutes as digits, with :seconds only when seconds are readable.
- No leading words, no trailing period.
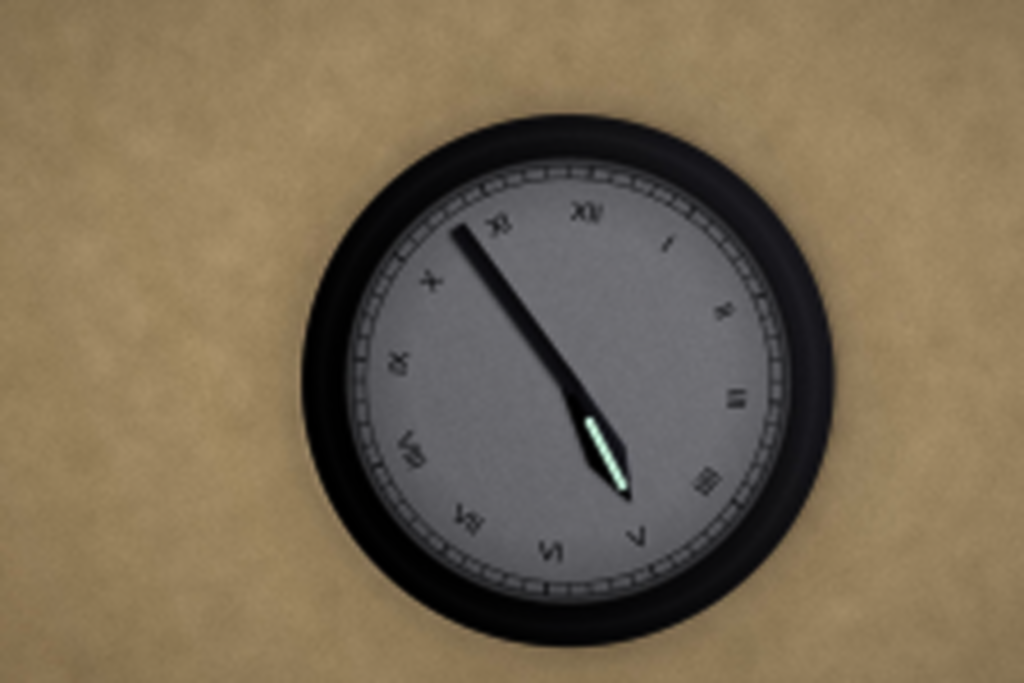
4:53
